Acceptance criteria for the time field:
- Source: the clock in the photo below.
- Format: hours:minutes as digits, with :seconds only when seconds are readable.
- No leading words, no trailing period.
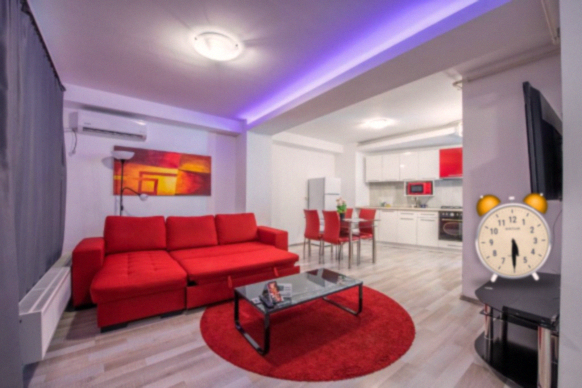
5:30
